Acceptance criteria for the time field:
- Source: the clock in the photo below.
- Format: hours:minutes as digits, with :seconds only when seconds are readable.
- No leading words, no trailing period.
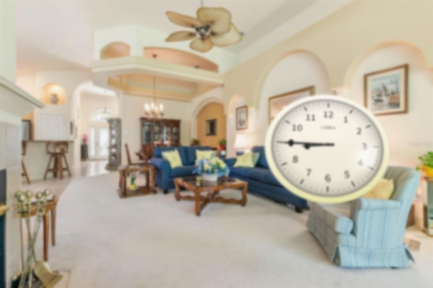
8:45
